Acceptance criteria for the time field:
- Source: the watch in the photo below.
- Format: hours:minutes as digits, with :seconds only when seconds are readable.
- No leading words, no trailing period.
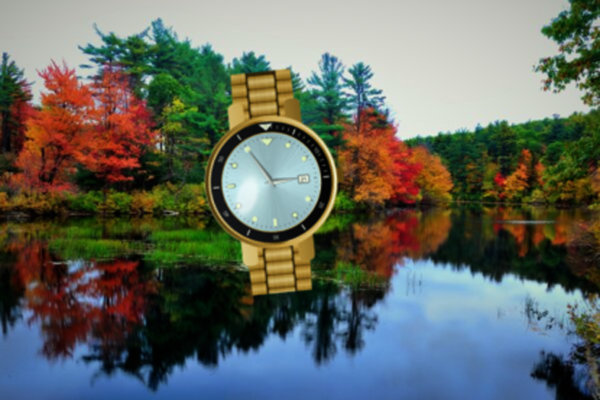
2:55
